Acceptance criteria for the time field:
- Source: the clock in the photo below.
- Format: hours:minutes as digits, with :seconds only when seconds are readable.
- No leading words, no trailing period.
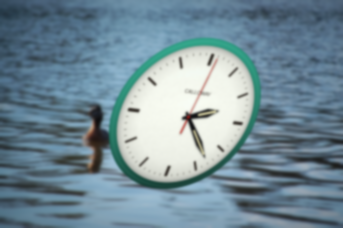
2:23:01
